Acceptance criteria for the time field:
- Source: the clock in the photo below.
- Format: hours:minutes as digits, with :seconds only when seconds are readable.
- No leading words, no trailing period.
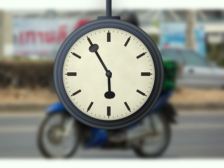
5:55
